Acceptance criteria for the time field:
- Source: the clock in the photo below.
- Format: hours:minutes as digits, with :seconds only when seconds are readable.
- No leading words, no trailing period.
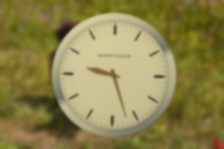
9:27
